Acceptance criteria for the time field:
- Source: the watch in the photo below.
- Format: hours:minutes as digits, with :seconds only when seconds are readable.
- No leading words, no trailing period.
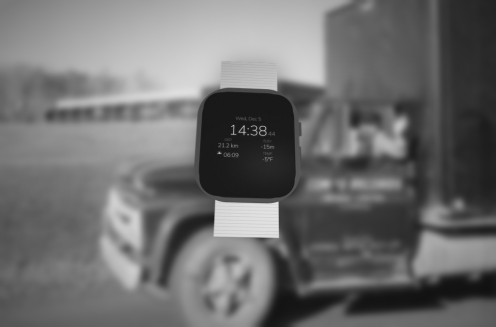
14:38
